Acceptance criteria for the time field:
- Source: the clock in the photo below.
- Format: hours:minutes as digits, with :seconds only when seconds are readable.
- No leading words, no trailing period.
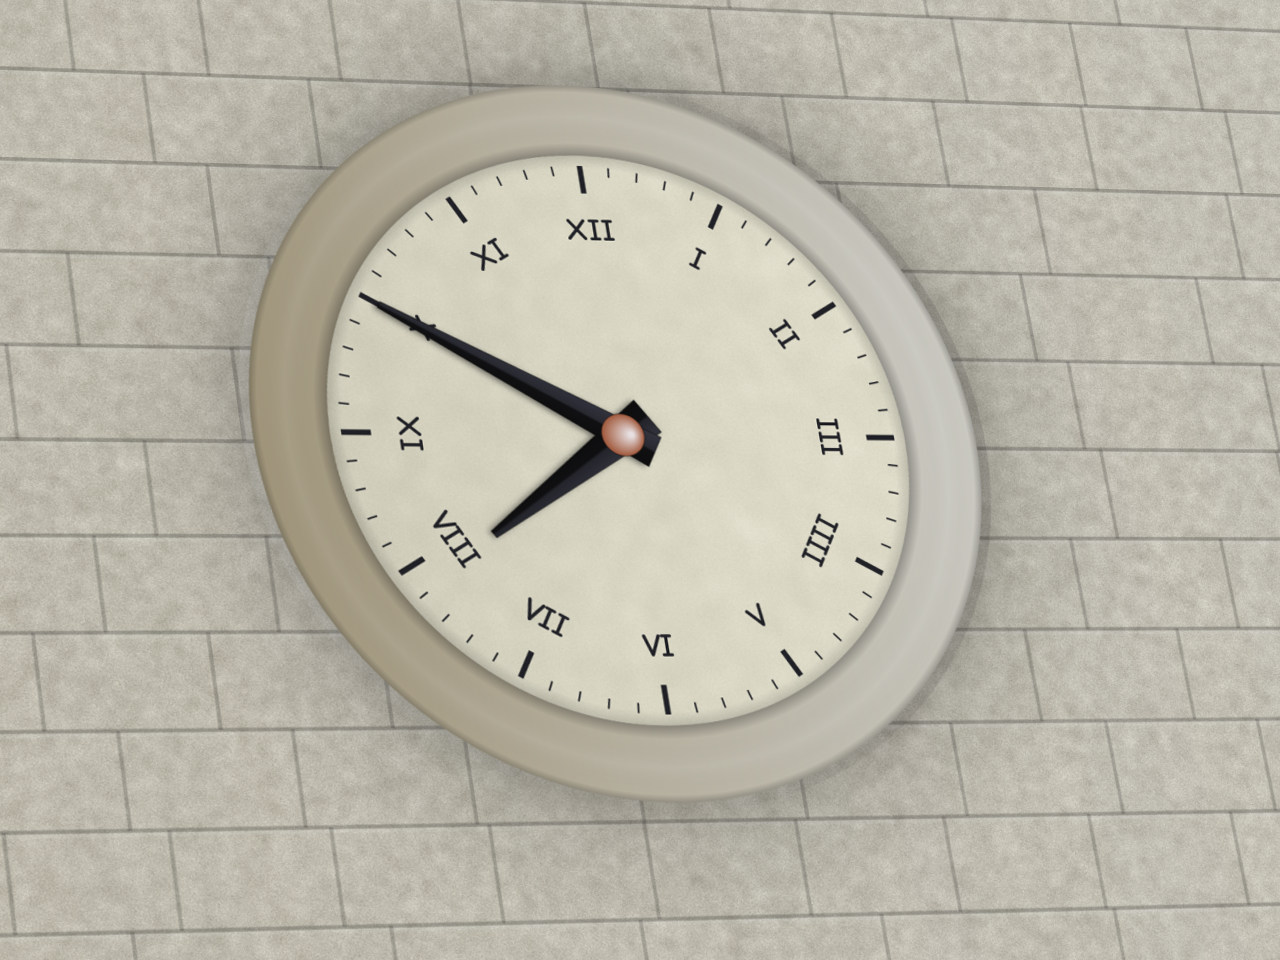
7:50
